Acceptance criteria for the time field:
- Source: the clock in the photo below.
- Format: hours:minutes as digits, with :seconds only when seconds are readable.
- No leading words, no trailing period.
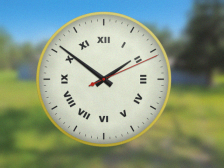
1:51:11
